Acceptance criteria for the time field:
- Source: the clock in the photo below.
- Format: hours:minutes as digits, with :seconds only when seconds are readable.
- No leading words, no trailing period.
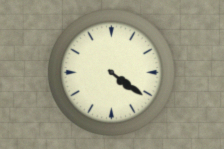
4:21
